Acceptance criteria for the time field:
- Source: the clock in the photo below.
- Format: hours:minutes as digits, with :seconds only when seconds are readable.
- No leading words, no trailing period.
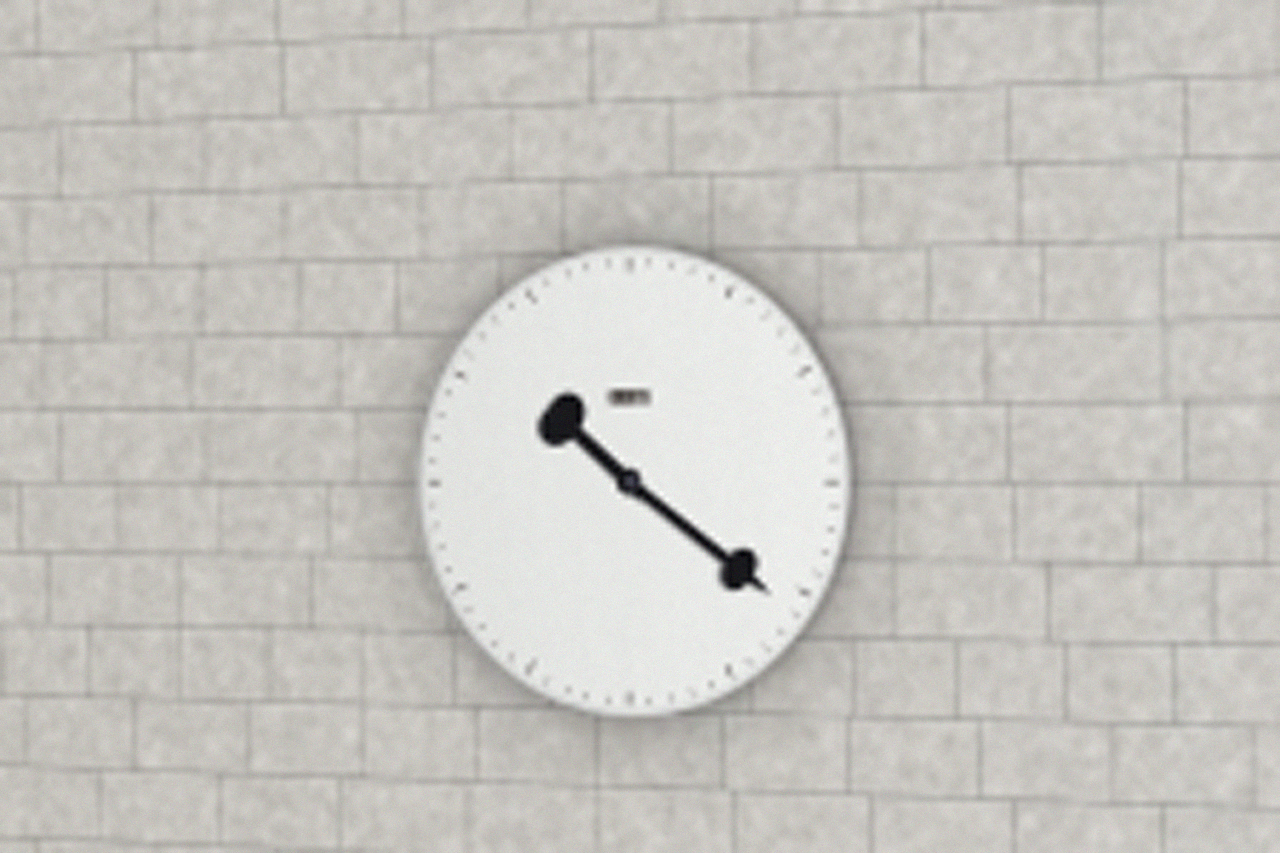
10:21
